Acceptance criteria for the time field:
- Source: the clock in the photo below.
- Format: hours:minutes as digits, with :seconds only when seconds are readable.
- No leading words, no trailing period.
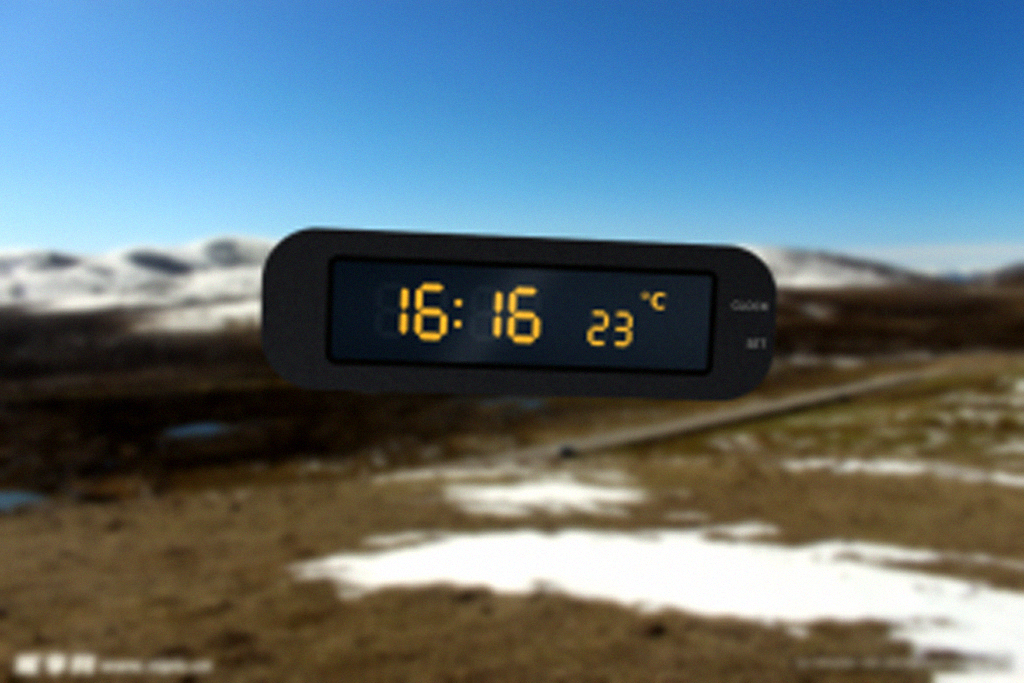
16:16
